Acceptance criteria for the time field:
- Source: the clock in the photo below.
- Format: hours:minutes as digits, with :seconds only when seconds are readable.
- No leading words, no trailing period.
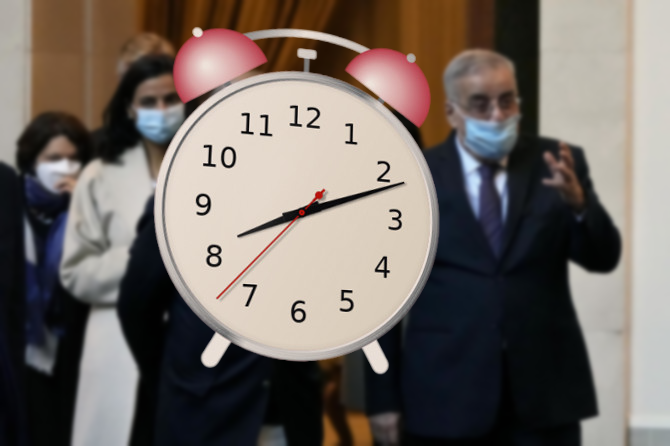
8:11:37
